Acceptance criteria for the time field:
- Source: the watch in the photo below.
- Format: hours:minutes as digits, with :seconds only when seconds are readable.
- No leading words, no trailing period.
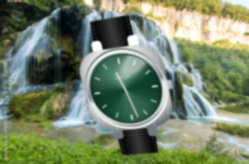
11:28
